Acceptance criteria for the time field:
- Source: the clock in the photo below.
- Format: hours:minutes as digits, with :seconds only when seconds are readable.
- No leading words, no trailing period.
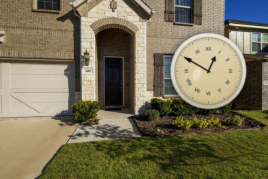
12:50
